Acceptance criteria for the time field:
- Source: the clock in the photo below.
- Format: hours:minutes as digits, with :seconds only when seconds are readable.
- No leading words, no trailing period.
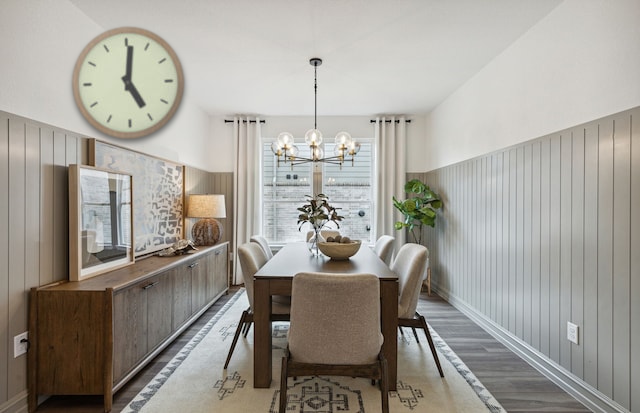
5:01
